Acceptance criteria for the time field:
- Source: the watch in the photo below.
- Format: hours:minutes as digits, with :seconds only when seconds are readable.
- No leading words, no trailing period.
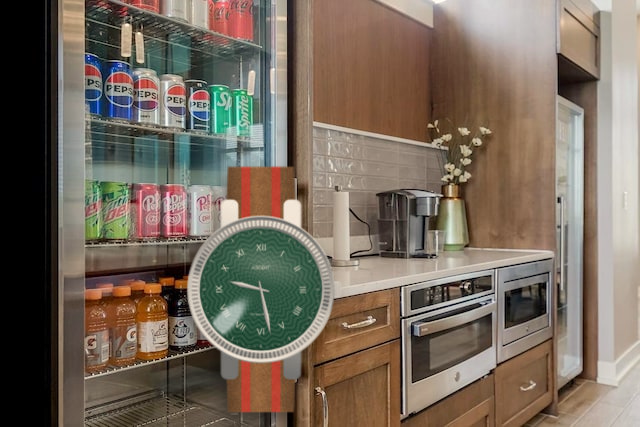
9:28
